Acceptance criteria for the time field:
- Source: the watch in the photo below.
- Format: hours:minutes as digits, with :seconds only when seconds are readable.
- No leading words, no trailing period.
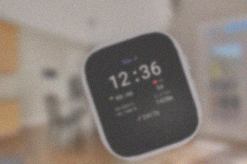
12:36
